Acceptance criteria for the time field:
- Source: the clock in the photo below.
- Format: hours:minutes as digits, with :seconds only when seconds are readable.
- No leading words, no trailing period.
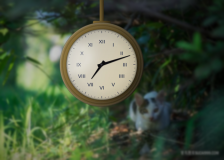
7:12
